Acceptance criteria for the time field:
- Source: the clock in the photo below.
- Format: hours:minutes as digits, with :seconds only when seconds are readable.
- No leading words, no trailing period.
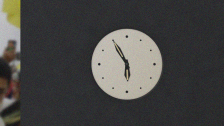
5:55
